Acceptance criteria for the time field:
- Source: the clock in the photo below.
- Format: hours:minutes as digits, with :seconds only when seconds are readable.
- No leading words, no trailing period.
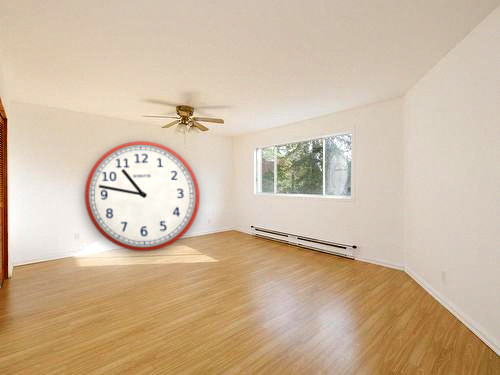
10:47
